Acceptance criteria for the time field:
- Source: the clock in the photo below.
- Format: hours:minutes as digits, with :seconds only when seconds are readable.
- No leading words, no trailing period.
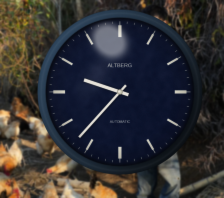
9:37
